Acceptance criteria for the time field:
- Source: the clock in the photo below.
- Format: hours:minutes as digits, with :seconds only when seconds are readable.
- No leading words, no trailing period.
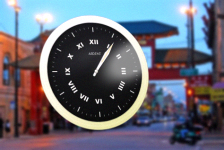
1:06
